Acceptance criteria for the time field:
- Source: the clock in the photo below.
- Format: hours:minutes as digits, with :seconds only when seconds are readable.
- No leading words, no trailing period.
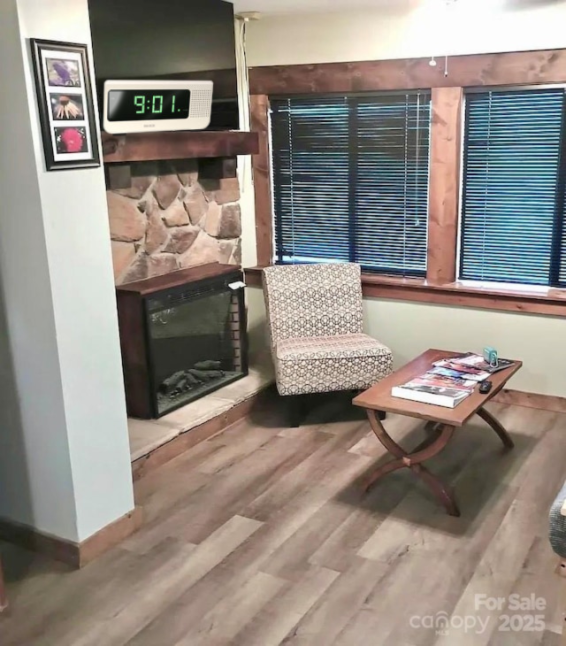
9:01
